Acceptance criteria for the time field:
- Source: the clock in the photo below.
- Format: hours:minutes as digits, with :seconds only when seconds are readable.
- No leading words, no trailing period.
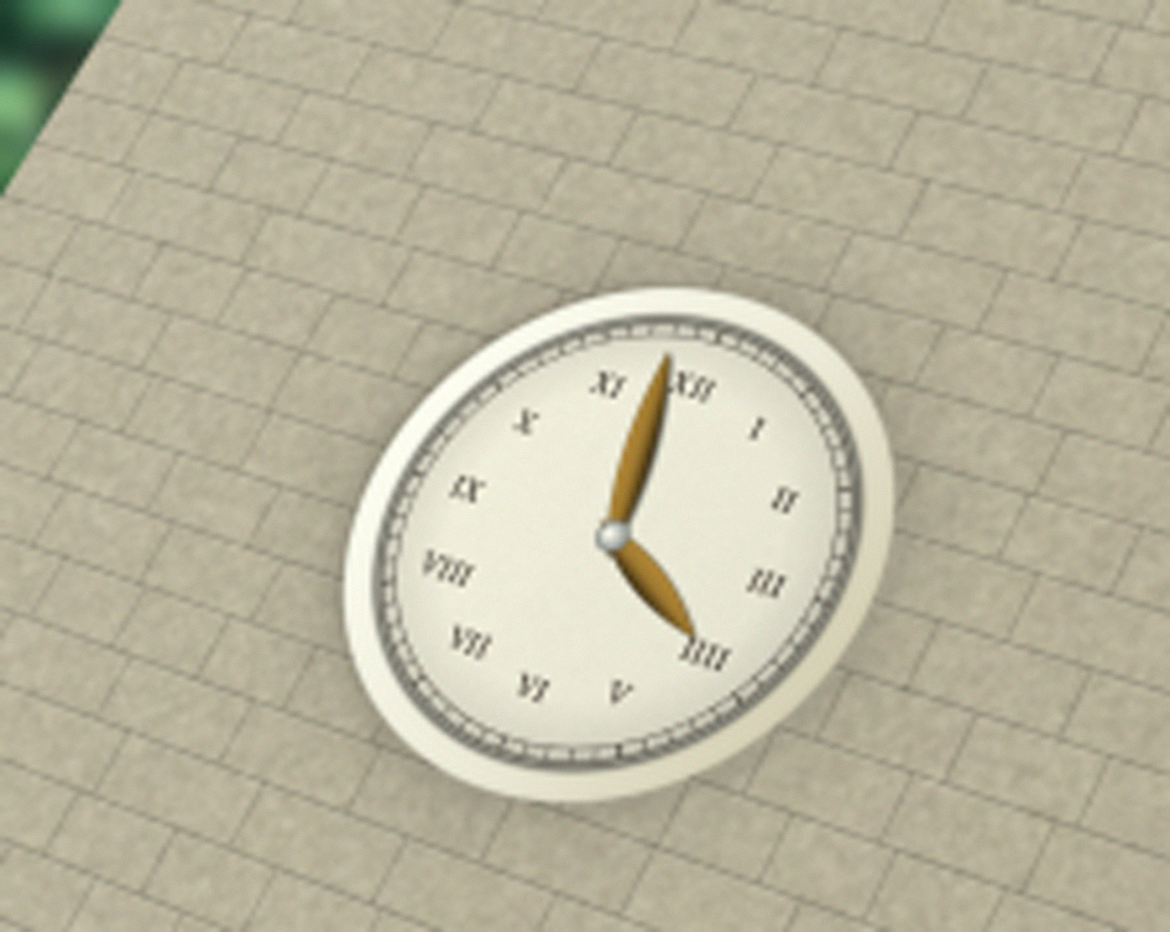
3:58
